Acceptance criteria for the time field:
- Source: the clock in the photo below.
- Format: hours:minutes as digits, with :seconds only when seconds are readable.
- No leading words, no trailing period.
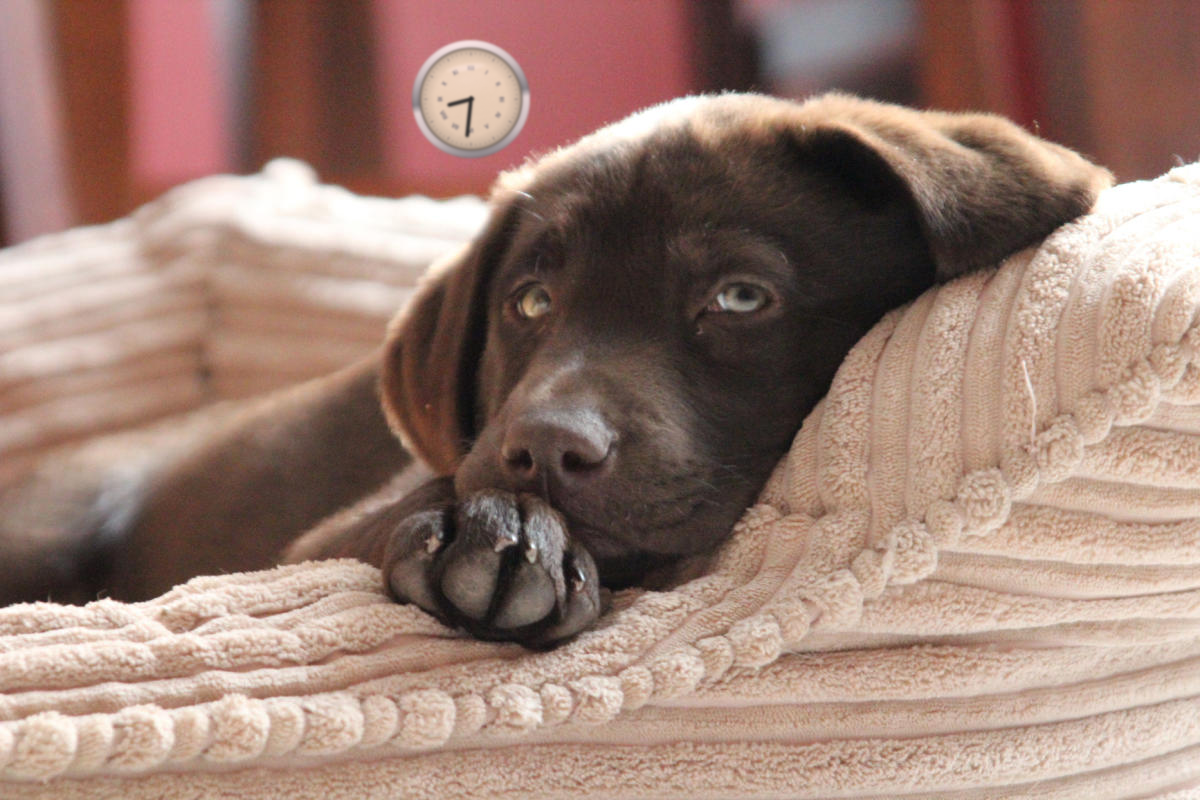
8:31
